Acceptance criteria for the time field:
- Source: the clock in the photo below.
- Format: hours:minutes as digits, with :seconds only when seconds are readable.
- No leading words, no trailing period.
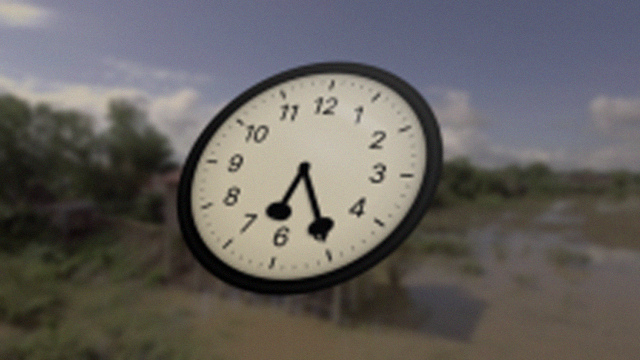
6:25
